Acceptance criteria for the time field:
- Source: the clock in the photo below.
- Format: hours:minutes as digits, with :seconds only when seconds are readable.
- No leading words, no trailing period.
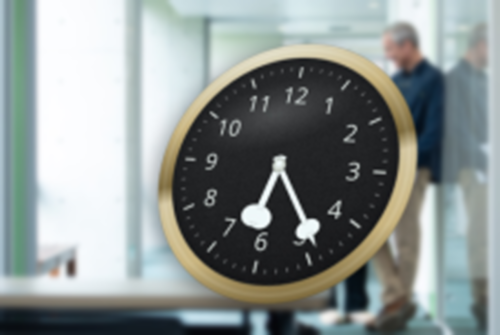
6:24
